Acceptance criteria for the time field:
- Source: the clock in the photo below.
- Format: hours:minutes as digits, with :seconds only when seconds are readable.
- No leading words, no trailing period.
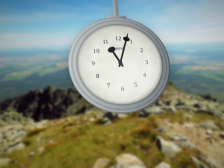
11:03
